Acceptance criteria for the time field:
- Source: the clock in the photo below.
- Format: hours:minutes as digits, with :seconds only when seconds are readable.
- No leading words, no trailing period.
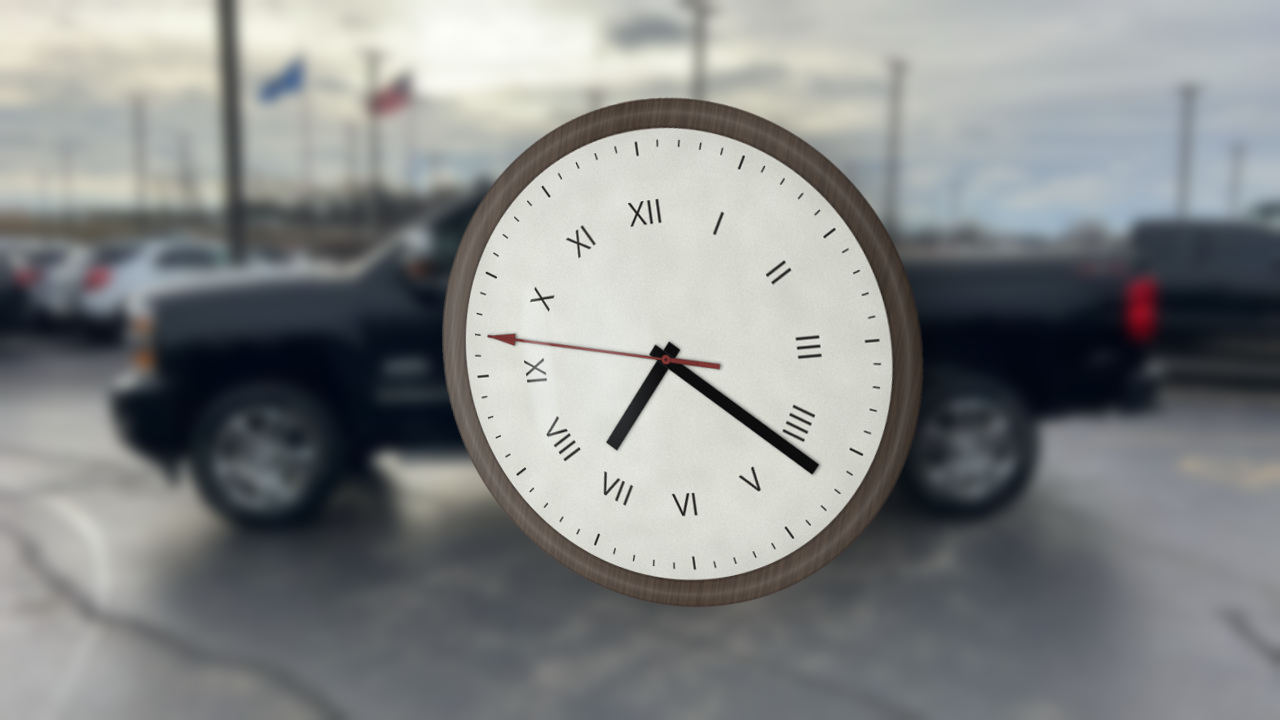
7:21:47
